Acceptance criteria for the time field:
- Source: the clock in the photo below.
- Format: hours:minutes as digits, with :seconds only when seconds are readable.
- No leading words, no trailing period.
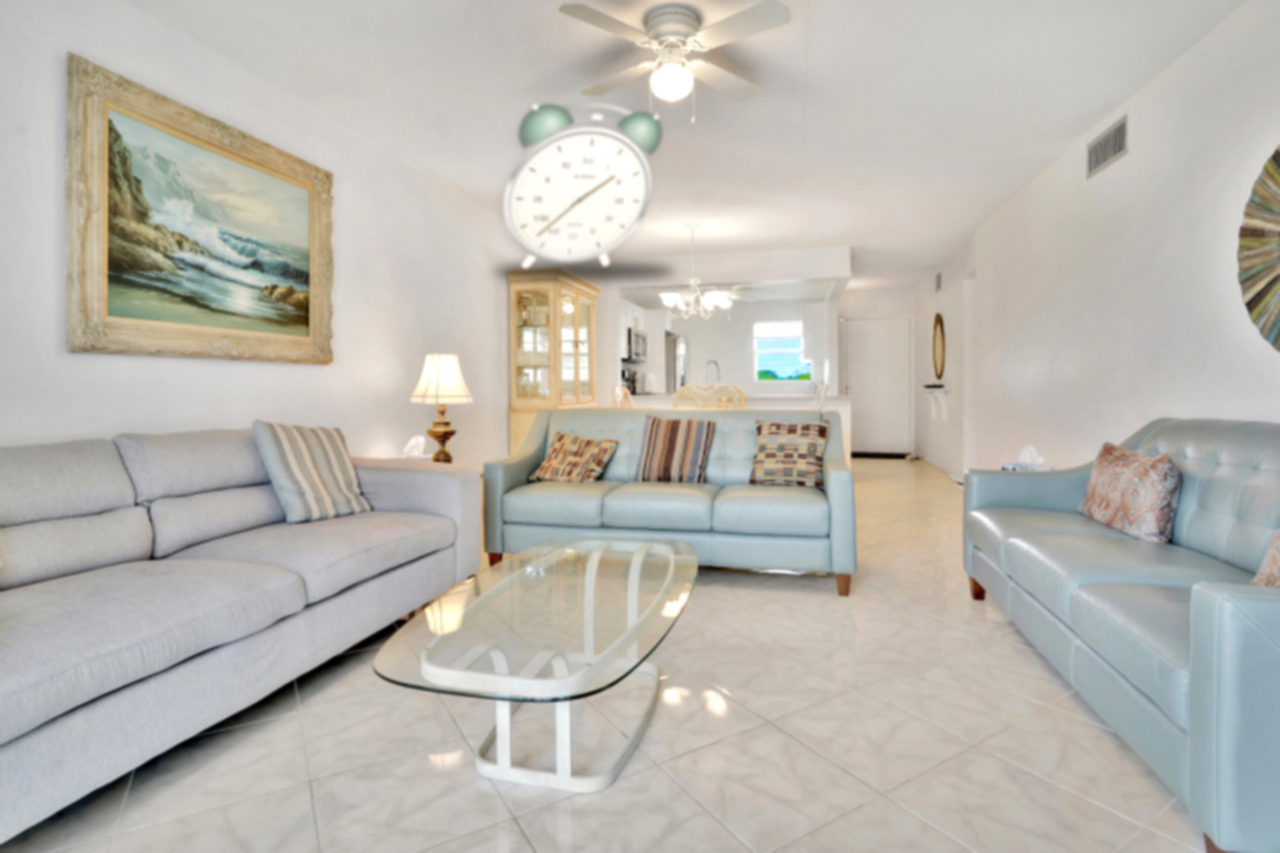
1:37
